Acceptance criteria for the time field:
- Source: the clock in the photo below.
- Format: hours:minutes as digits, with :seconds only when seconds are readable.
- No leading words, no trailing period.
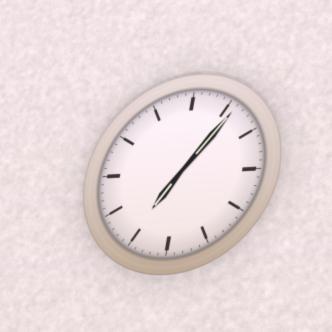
7:06
